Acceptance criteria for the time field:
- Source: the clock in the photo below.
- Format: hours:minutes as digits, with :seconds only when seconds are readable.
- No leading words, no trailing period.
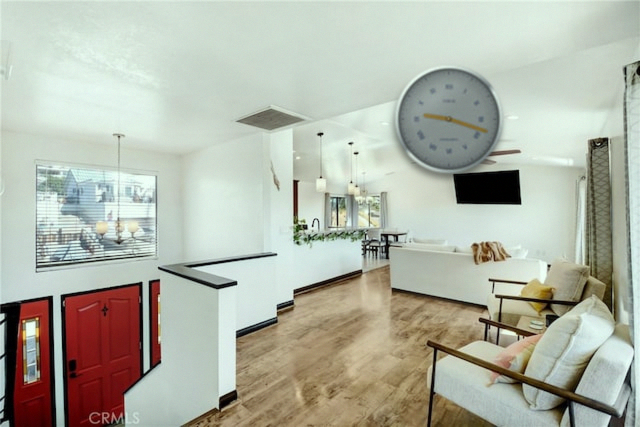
9:18
